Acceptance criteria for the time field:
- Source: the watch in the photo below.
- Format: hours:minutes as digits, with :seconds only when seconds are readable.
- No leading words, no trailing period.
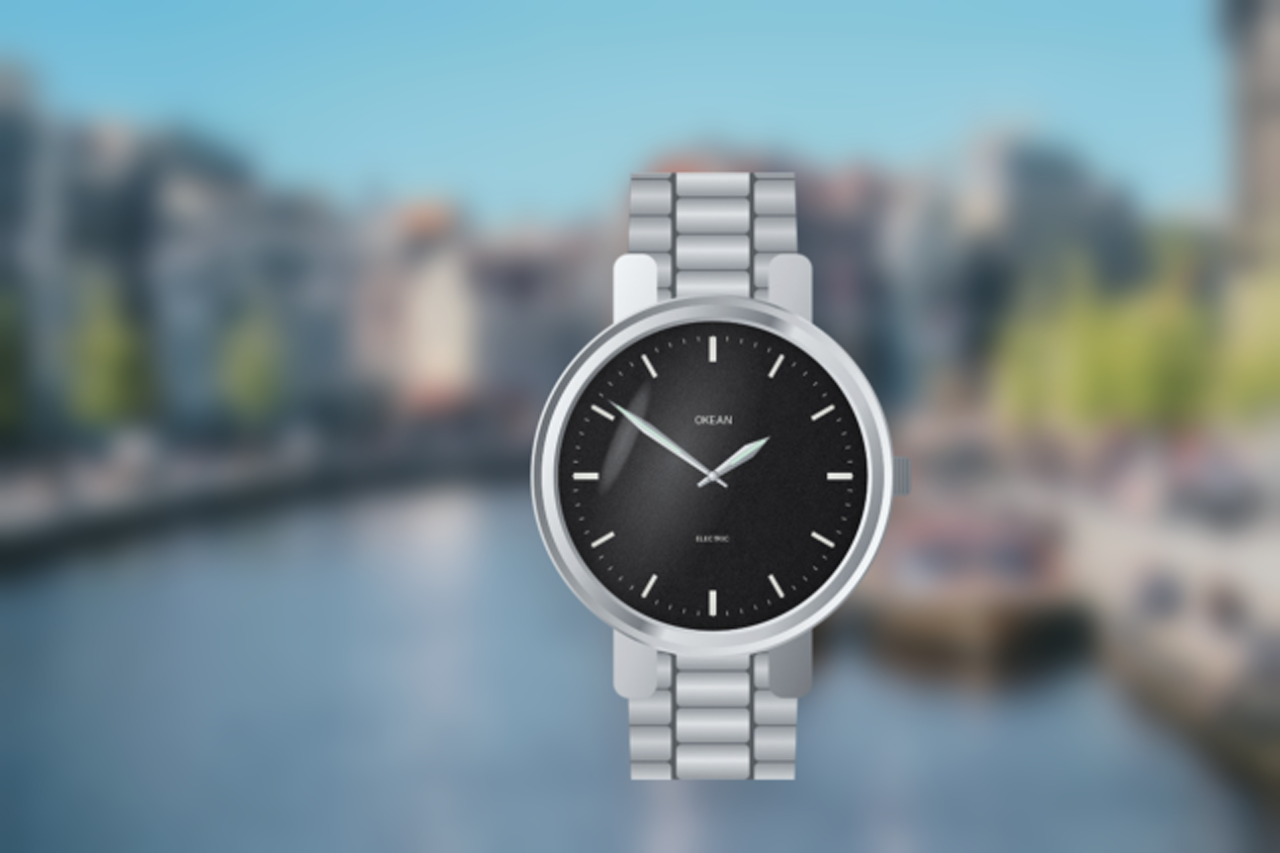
1:51
